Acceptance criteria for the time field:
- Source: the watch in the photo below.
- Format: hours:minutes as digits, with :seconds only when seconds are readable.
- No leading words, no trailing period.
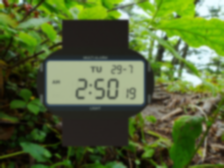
2:50:19
